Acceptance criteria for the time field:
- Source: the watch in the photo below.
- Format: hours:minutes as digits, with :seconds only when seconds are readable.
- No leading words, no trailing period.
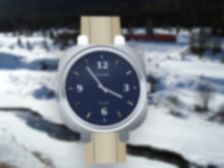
3:54
